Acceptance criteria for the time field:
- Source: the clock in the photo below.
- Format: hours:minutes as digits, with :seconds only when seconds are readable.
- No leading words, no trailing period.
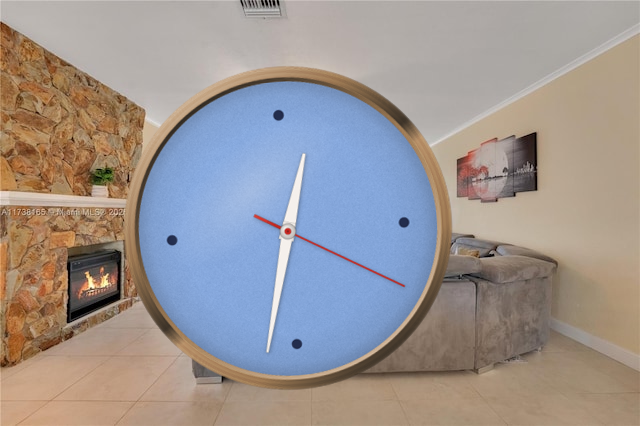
12:32:20
